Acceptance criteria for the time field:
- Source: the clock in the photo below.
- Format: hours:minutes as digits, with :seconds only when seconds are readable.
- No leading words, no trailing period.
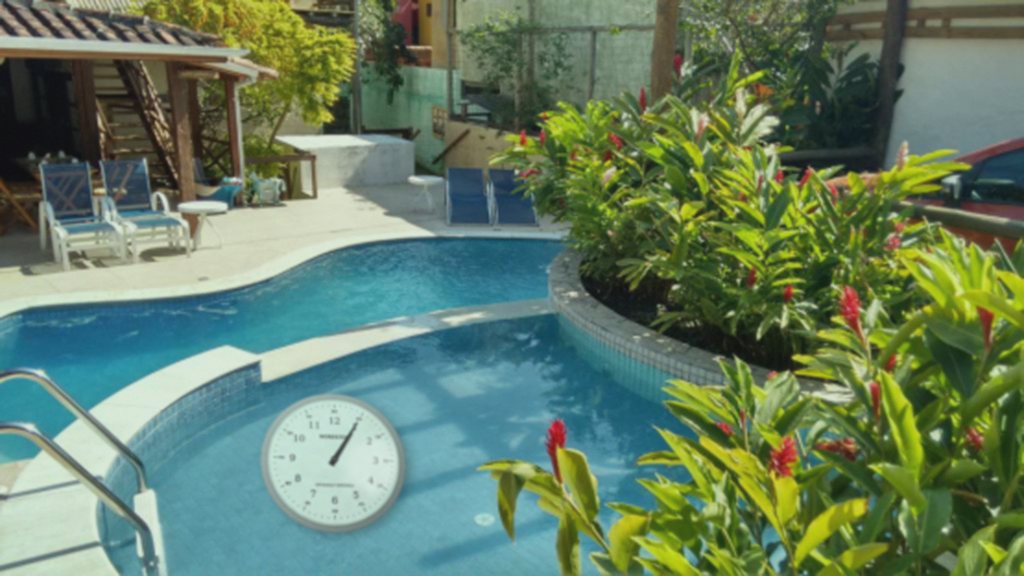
1:05
